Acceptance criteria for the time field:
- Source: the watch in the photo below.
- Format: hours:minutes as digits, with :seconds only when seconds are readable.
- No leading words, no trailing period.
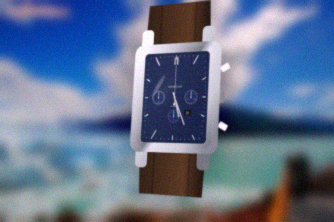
5:26
